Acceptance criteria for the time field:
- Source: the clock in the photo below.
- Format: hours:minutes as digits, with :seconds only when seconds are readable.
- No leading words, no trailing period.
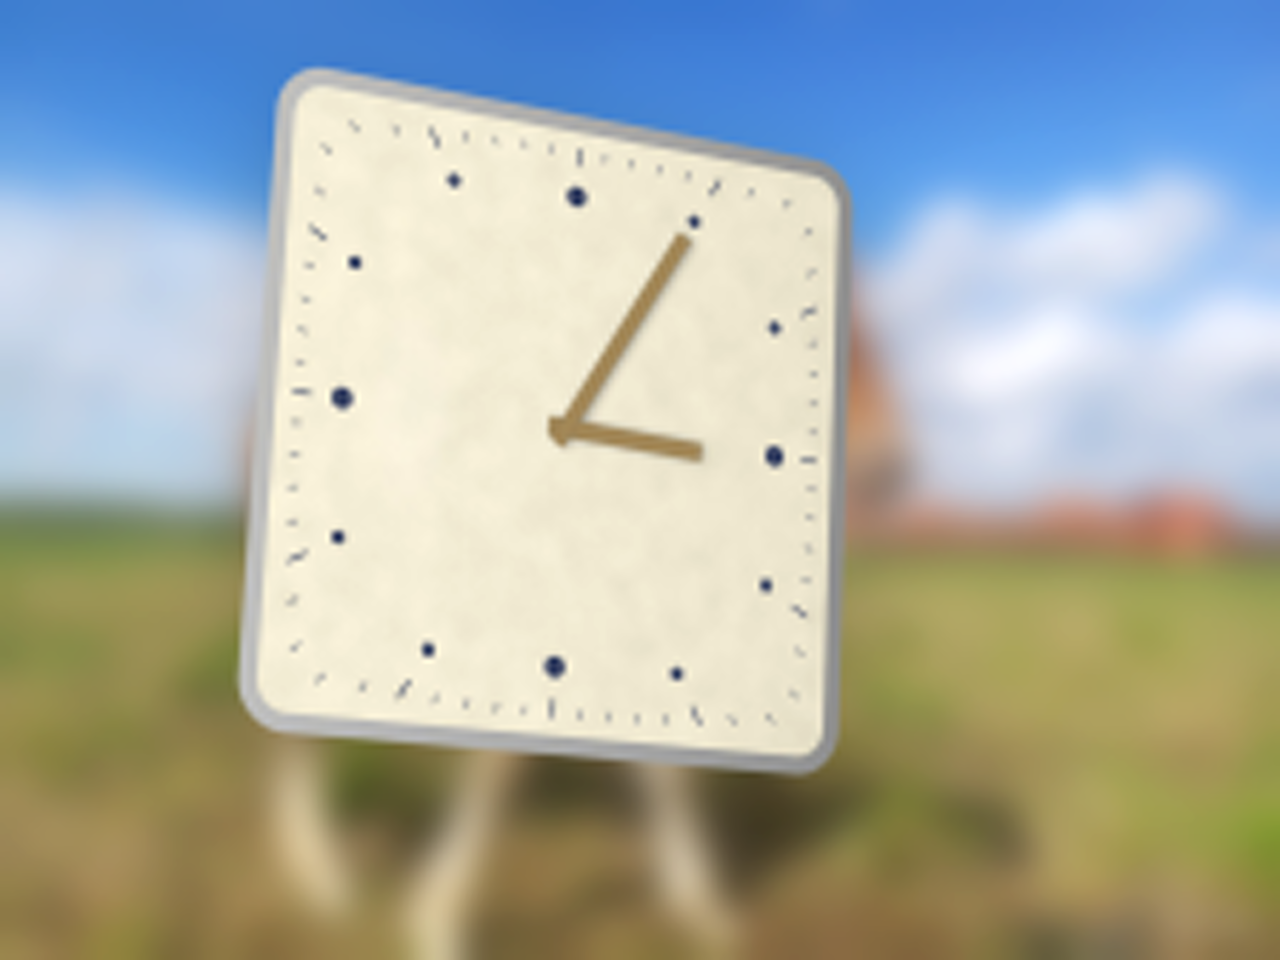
3:05
